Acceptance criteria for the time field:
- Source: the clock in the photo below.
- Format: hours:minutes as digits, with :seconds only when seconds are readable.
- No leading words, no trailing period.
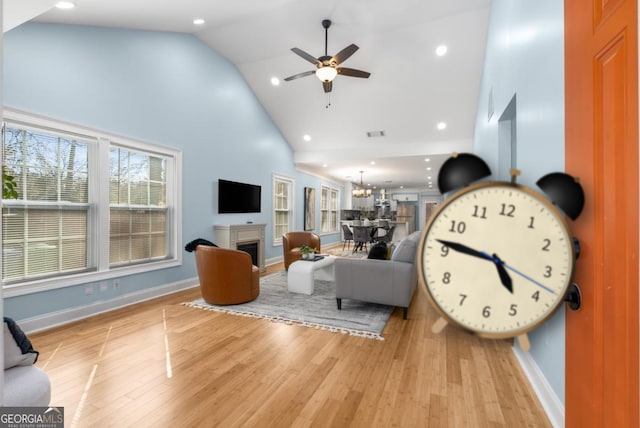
4:46:18
